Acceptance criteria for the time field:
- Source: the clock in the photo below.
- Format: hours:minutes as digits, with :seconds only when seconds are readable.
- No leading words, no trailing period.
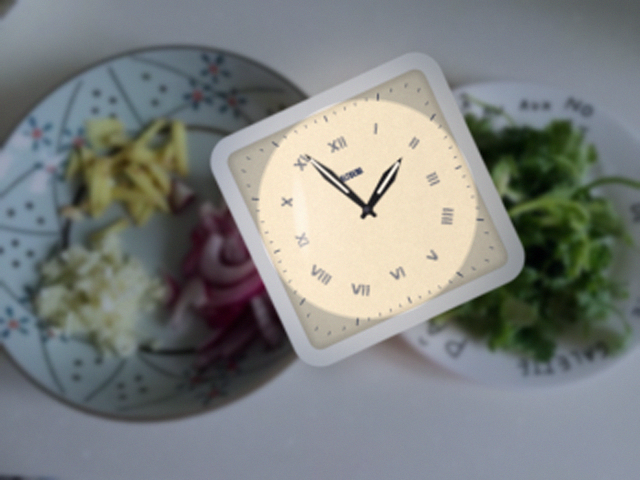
1:56
